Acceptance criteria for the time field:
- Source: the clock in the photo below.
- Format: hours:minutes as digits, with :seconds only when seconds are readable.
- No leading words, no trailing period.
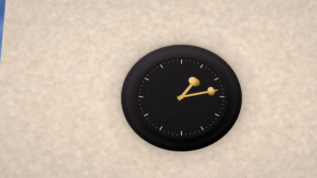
1:13
